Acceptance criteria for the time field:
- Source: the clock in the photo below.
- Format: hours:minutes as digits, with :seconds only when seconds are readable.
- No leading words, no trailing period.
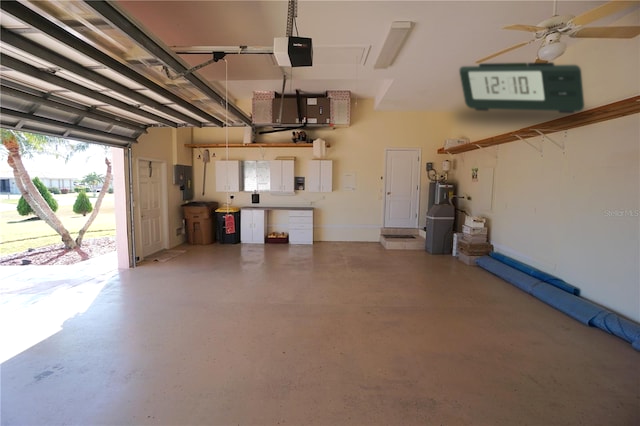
12:10
